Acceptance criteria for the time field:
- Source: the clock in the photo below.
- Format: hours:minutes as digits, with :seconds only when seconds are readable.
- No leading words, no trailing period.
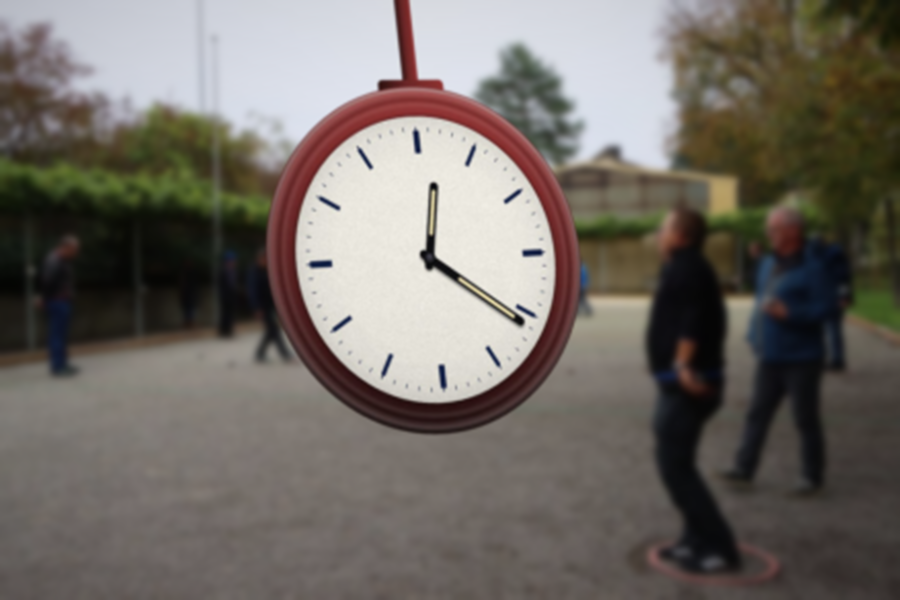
12:21
